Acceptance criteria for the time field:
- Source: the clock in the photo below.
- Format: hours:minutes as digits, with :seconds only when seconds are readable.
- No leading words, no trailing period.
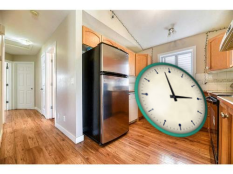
2:58
